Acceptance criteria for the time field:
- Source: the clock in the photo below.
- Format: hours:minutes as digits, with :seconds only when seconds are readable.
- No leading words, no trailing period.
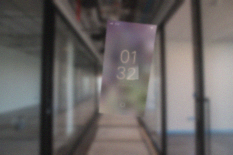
1:32
